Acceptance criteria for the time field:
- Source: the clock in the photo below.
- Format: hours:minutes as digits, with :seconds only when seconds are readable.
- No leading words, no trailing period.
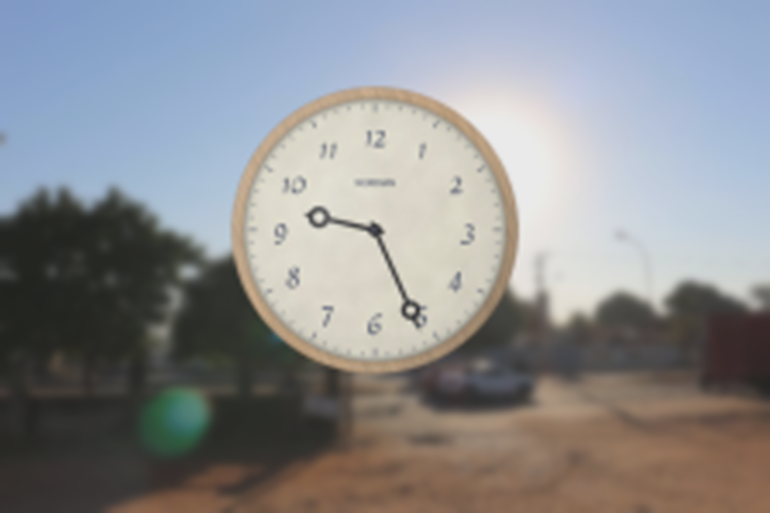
9:26
